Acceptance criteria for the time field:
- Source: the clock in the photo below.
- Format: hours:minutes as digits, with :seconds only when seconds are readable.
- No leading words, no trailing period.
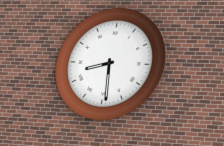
8:29
